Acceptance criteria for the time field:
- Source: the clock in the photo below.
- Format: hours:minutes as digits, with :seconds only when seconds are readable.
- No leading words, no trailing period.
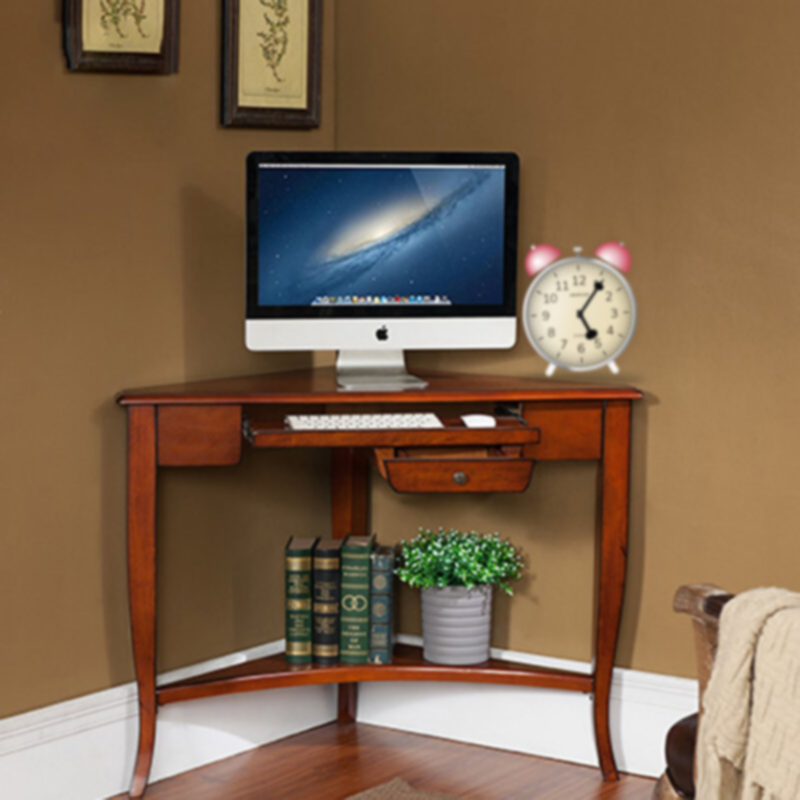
5:06
